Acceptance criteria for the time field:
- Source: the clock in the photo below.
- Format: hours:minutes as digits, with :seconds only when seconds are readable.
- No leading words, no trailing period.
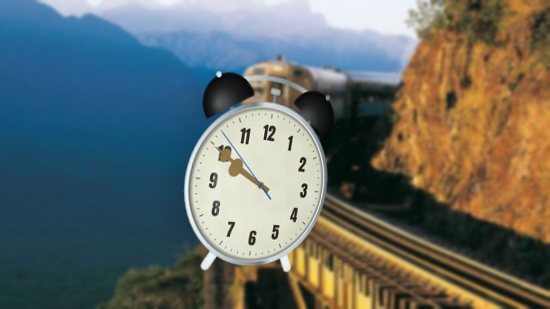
9:49:52
